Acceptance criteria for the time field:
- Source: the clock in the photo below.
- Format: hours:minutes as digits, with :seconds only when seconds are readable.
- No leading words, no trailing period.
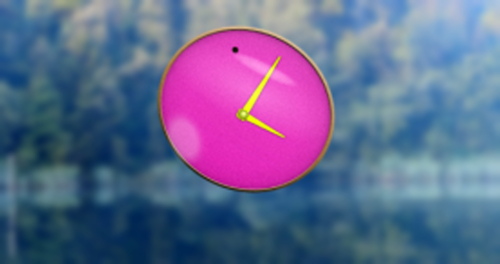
4:06
